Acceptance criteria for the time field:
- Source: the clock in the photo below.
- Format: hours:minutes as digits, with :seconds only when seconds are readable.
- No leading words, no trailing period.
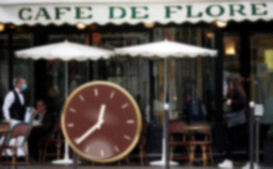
12:39
